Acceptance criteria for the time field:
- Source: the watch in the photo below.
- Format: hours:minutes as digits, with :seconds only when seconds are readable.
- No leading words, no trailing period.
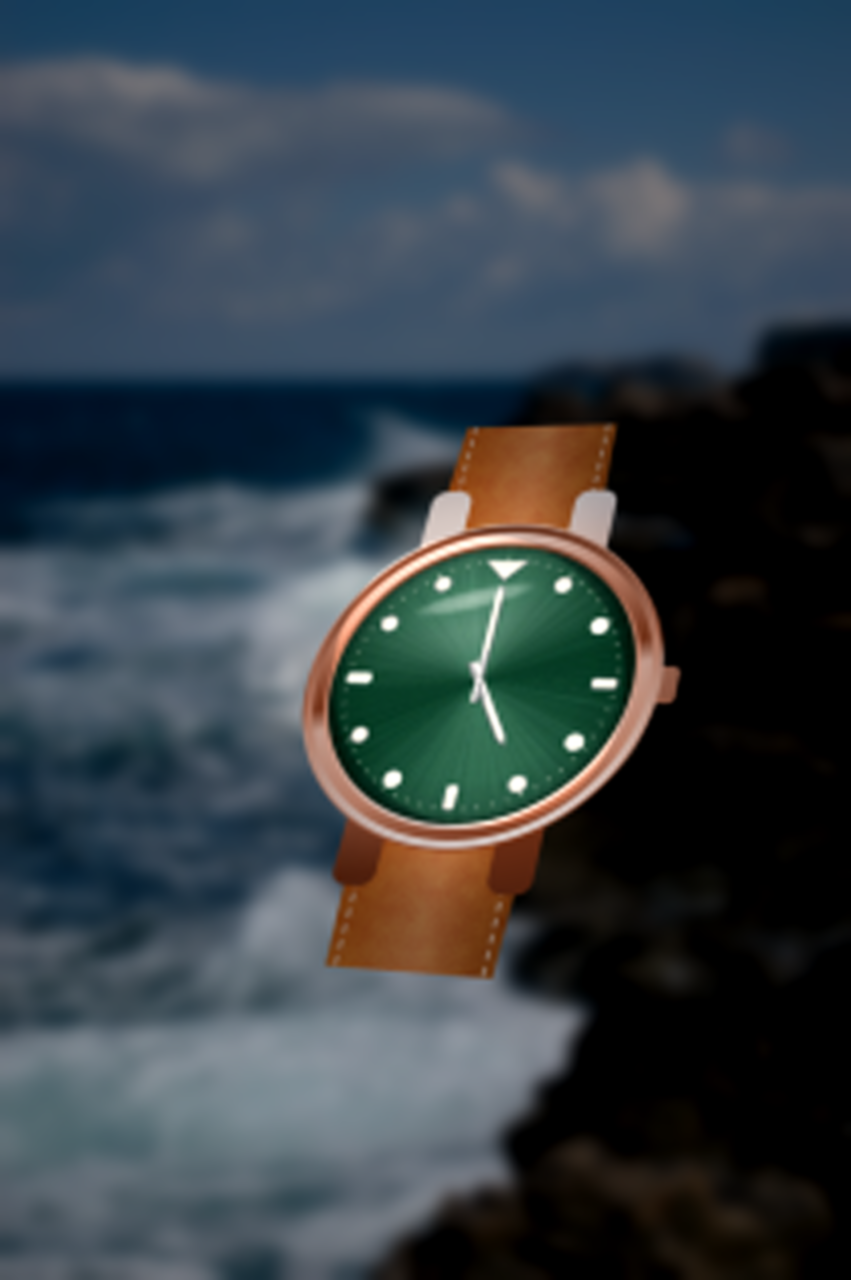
5:00
